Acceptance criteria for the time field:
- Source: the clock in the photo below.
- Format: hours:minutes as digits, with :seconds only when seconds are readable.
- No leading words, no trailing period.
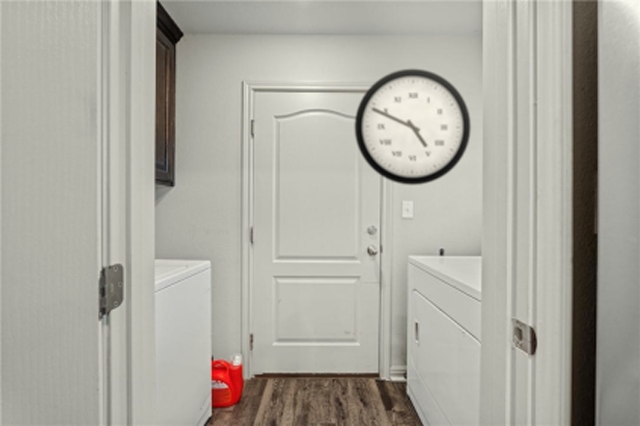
4:49
